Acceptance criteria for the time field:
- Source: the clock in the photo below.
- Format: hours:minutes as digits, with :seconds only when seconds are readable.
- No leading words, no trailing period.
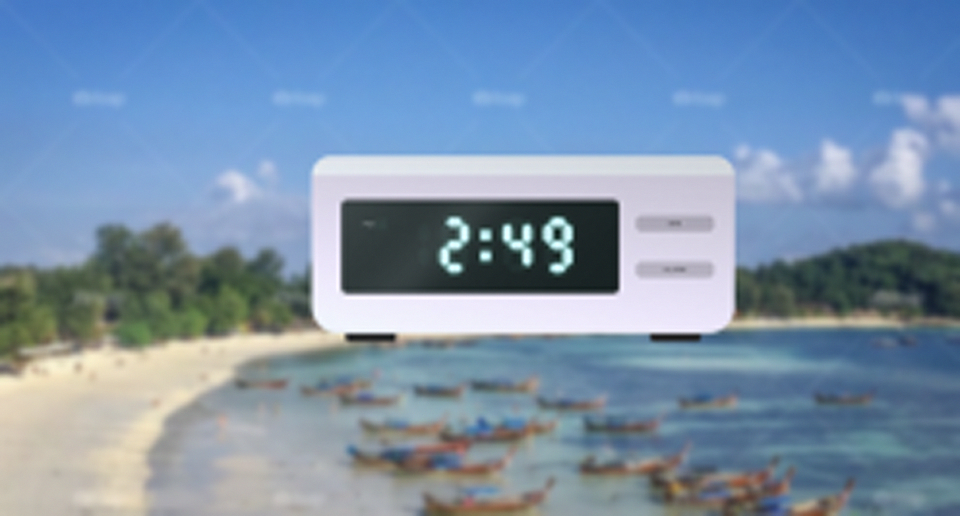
2:49
